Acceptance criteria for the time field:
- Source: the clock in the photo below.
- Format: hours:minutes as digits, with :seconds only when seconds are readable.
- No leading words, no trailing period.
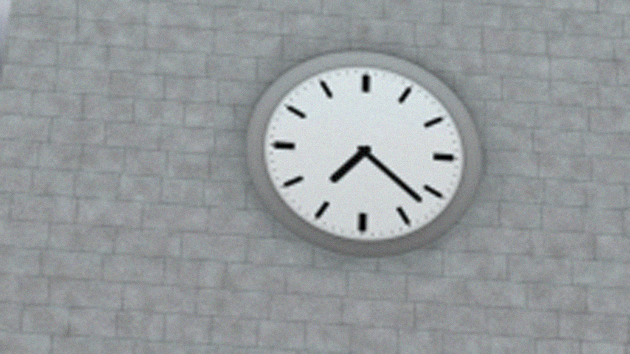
7:22
